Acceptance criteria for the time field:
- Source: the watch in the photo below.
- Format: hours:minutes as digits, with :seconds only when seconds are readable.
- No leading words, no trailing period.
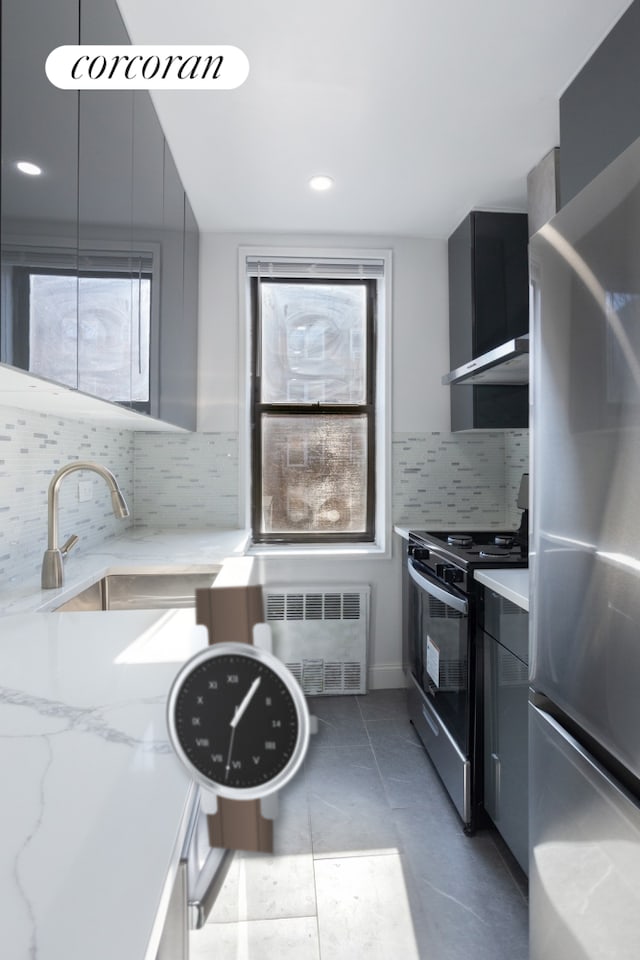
1:05:32
